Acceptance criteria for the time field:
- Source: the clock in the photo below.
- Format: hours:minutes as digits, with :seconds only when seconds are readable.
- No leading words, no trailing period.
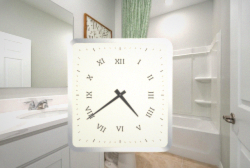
4:39
